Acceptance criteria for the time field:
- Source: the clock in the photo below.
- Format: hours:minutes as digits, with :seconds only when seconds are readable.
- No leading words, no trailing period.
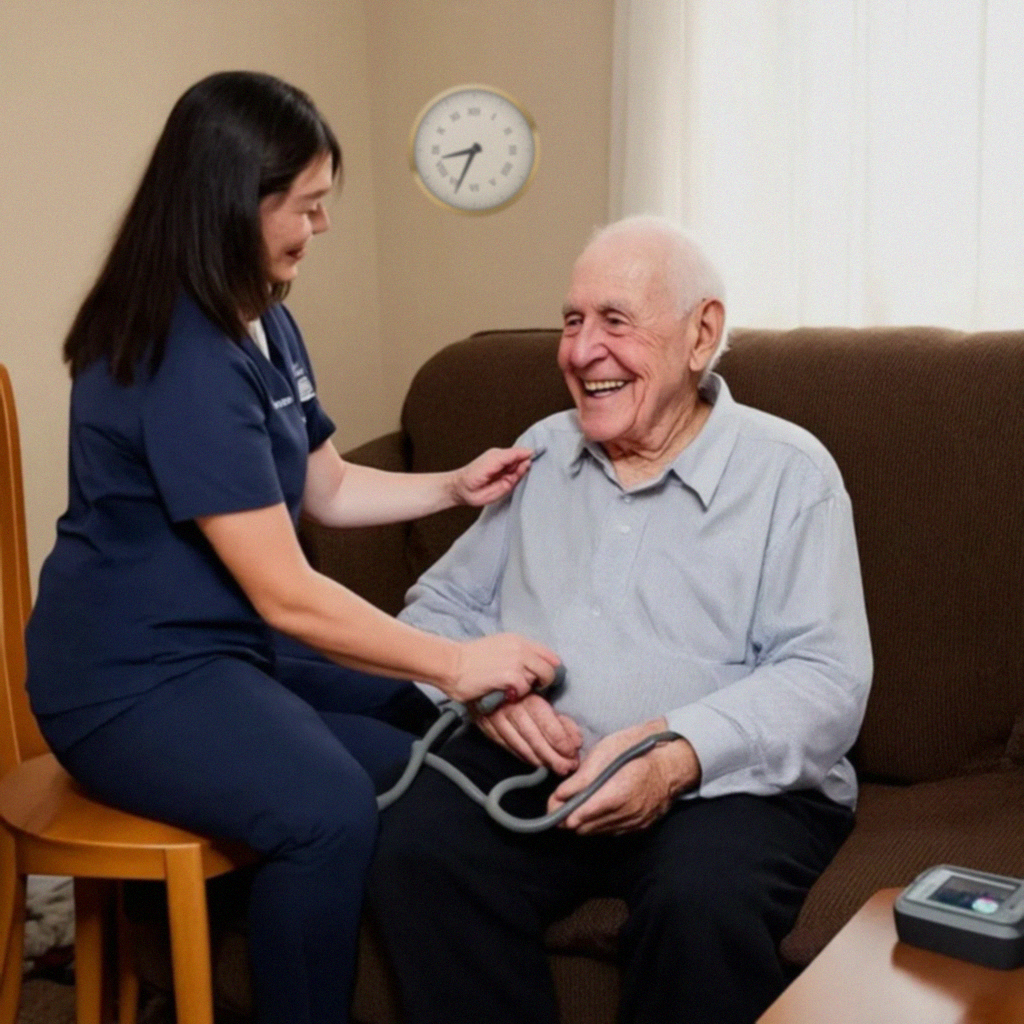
8:34
